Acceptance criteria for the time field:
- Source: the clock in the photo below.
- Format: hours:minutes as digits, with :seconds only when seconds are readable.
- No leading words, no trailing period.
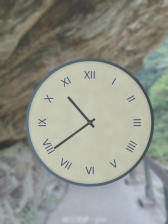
10:39
